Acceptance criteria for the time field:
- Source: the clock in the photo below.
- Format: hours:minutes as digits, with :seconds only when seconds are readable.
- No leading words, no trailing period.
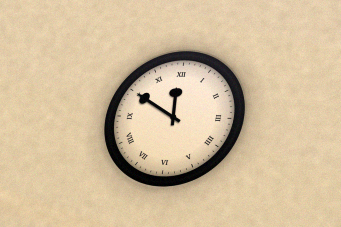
11:50
